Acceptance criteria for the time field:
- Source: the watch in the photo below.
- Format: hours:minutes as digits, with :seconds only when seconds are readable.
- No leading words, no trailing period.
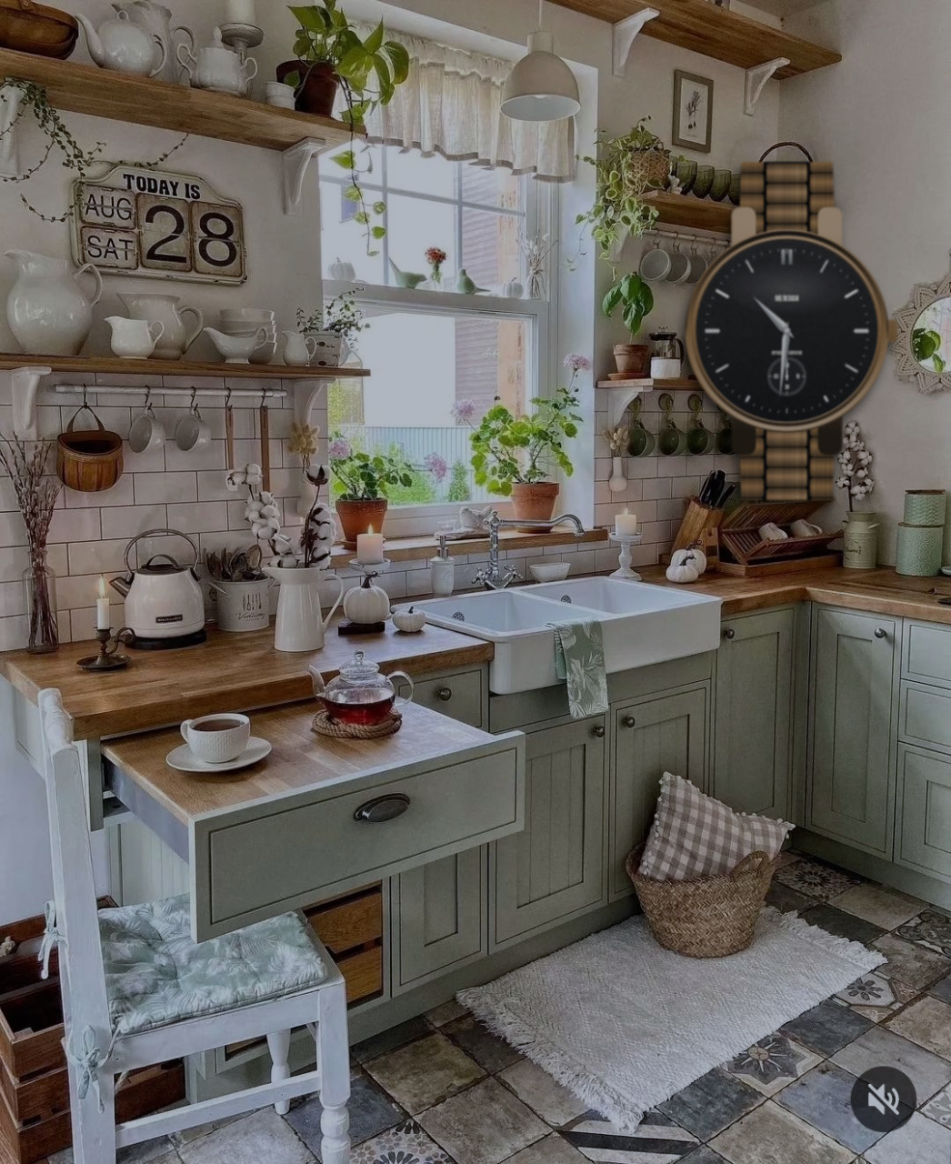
10:31
